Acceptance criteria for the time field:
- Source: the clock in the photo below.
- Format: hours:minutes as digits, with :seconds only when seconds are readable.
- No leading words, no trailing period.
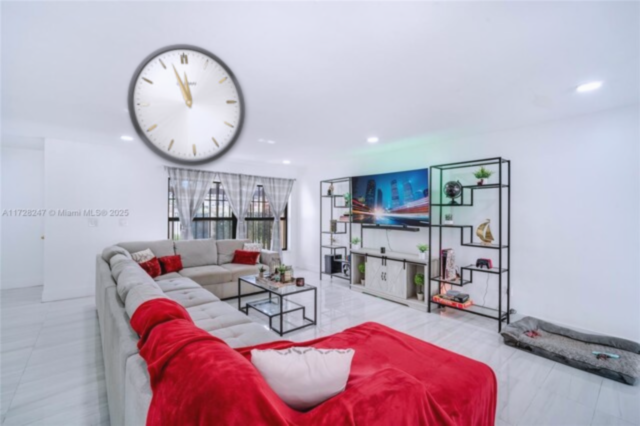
11:57
